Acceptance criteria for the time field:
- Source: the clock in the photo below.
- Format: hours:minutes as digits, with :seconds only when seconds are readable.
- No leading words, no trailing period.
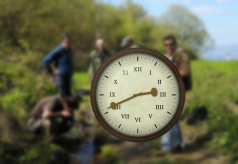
2:41
